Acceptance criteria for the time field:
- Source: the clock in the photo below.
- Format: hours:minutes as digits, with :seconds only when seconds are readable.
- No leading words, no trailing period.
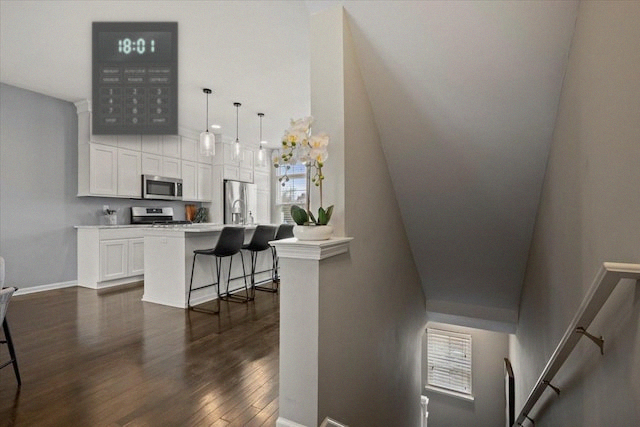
18:01
